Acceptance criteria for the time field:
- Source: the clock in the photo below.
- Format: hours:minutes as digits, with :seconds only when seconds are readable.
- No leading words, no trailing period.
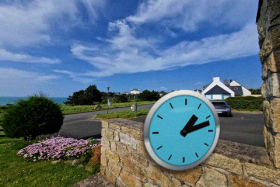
1:12
